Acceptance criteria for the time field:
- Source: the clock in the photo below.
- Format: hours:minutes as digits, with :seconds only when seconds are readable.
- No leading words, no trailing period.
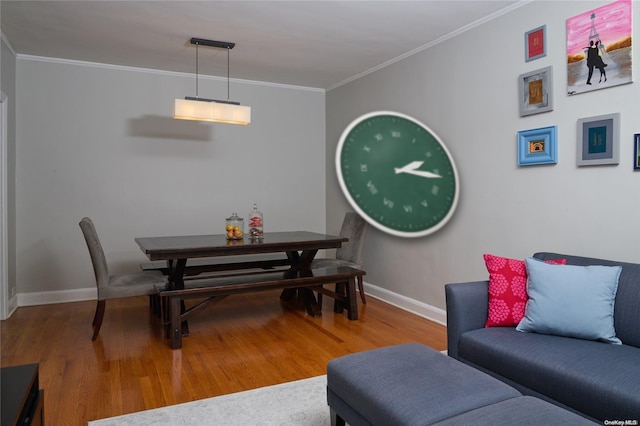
2:16
